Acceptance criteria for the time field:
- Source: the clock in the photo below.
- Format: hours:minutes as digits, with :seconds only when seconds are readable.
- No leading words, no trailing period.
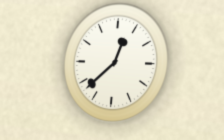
12:38
